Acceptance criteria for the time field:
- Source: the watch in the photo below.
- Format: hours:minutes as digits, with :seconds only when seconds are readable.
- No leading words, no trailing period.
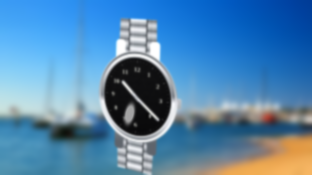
10:21
